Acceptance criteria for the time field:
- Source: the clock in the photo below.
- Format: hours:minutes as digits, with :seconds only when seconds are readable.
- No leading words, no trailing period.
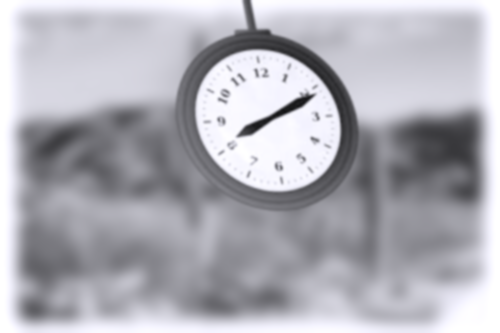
8:11
